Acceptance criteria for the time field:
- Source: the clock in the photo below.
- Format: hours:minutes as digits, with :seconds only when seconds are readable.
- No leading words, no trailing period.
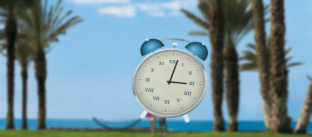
3:02
